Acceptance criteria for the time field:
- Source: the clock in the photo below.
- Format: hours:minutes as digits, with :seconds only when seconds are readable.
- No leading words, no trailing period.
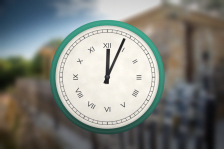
12:04
